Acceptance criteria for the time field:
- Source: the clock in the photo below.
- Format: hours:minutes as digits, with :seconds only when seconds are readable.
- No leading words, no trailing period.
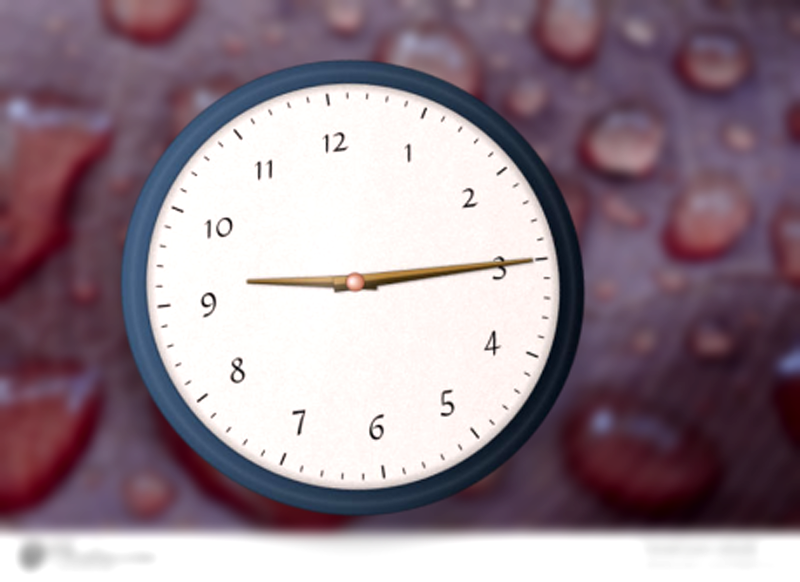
9:15
